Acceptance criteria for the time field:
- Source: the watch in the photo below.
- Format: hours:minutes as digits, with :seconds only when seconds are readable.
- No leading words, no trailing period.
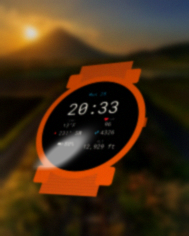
20:33
